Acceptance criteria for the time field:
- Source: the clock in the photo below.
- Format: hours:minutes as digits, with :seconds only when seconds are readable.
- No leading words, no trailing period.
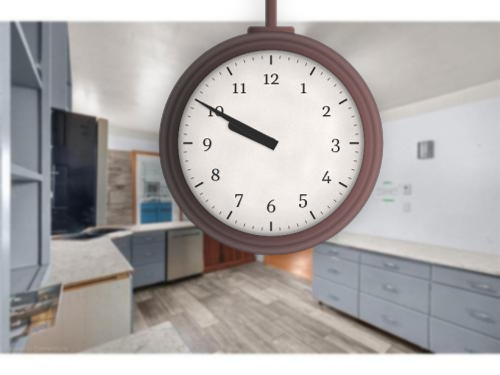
9:50
